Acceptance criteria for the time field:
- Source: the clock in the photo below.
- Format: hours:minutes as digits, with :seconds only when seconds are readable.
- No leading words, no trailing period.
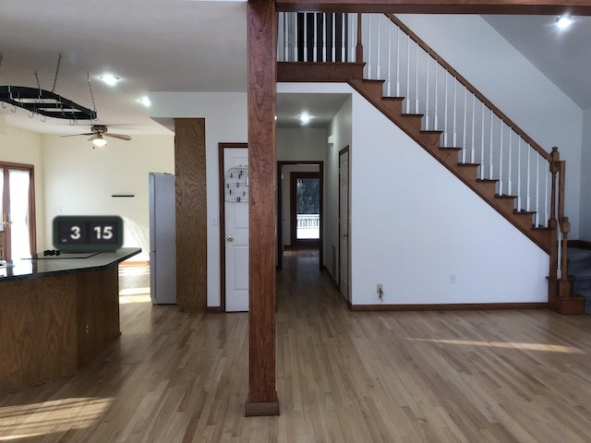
3:15
